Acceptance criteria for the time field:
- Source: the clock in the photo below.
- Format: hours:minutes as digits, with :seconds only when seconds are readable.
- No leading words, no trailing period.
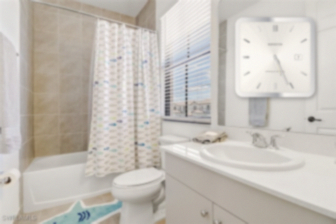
5:26
